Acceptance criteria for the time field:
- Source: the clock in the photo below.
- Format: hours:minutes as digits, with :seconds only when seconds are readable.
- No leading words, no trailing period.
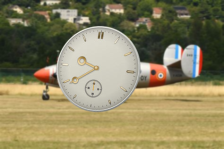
9:39
